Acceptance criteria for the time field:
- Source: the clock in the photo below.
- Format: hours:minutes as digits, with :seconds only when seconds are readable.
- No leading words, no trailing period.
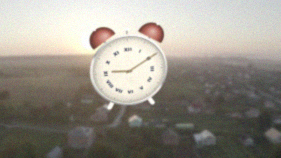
9:10
